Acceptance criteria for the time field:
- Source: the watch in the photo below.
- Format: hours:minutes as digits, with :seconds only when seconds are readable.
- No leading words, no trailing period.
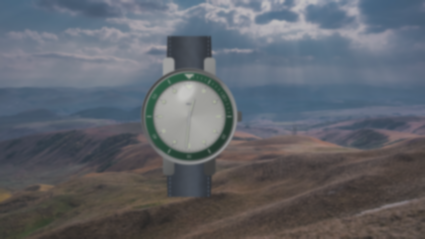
12:31
